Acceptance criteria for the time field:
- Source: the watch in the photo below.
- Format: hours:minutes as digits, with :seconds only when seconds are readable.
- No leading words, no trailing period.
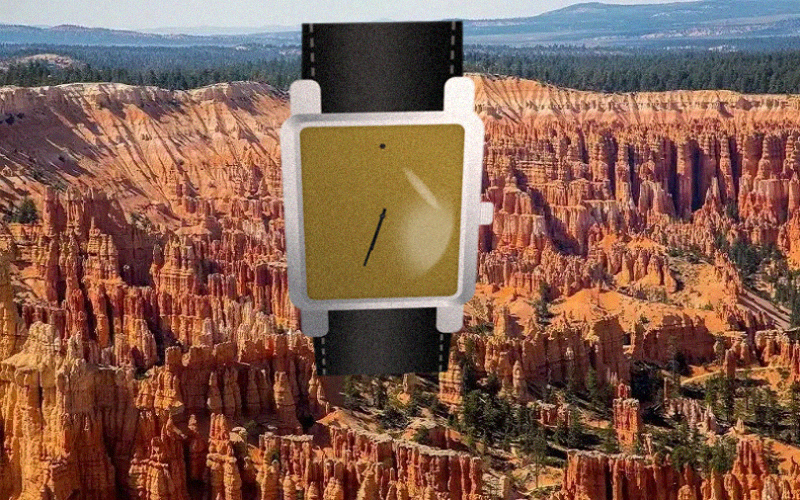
6:33
